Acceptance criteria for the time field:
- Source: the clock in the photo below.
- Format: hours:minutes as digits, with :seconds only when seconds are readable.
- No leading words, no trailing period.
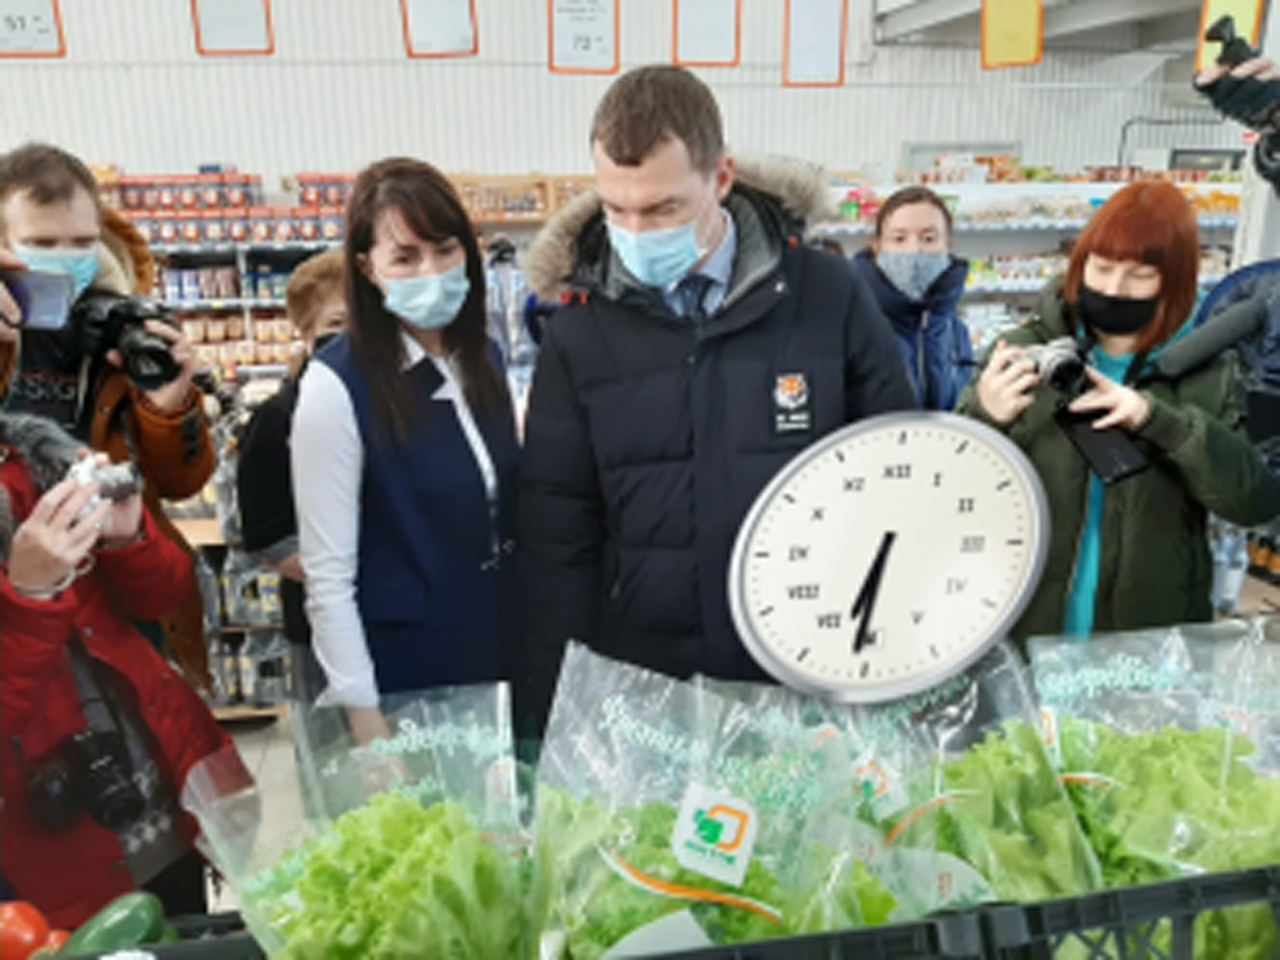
6:31
